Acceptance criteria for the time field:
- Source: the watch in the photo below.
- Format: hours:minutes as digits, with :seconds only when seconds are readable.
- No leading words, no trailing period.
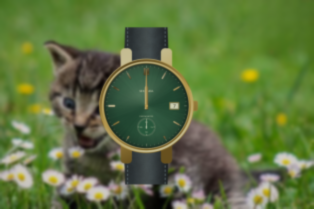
12:00
